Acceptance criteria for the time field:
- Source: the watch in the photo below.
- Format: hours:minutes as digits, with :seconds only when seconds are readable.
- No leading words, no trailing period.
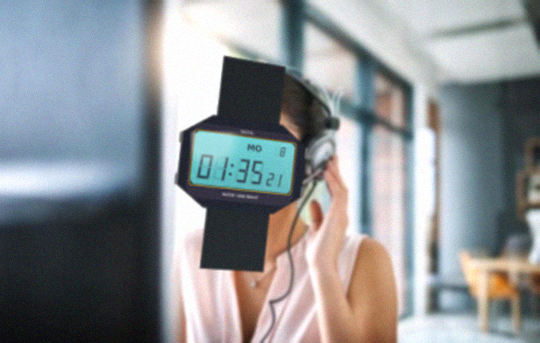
1:35:21
